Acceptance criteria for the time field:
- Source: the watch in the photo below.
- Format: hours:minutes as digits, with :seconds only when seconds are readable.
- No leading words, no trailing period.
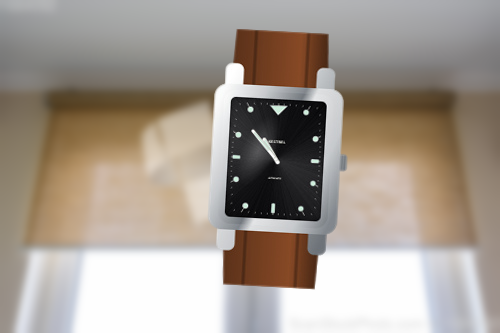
10:53
